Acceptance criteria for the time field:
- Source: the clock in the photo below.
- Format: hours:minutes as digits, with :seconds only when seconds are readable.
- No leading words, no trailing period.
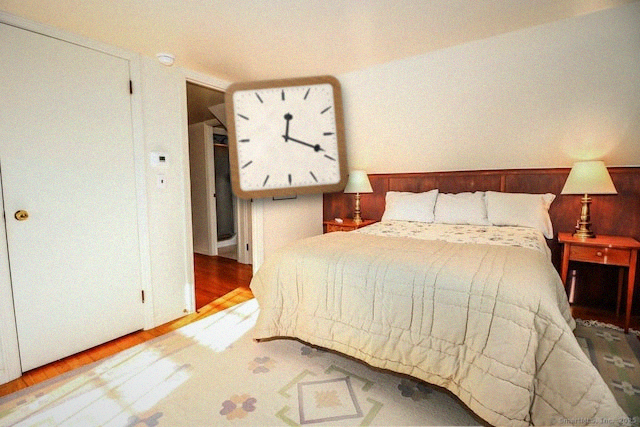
12:19
